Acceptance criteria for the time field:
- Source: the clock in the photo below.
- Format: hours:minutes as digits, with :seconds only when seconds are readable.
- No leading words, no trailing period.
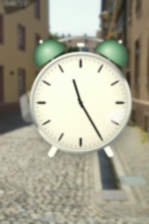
11:25
